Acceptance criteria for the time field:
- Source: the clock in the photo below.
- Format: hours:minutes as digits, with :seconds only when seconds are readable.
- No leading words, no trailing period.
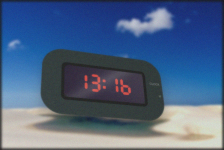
13:16
